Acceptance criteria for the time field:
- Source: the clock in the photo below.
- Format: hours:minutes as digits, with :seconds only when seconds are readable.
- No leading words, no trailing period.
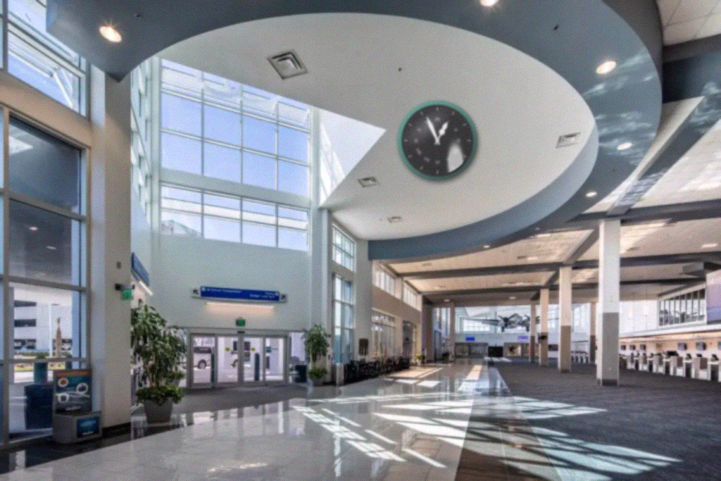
12:56
